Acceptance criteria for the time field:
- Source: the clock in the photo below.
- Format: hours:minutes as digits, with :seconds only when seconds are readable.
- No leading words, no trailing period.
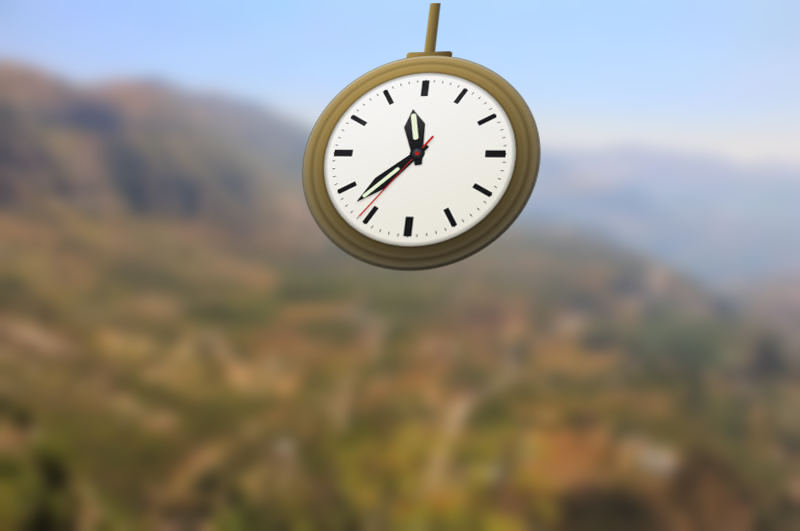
11:37:36
